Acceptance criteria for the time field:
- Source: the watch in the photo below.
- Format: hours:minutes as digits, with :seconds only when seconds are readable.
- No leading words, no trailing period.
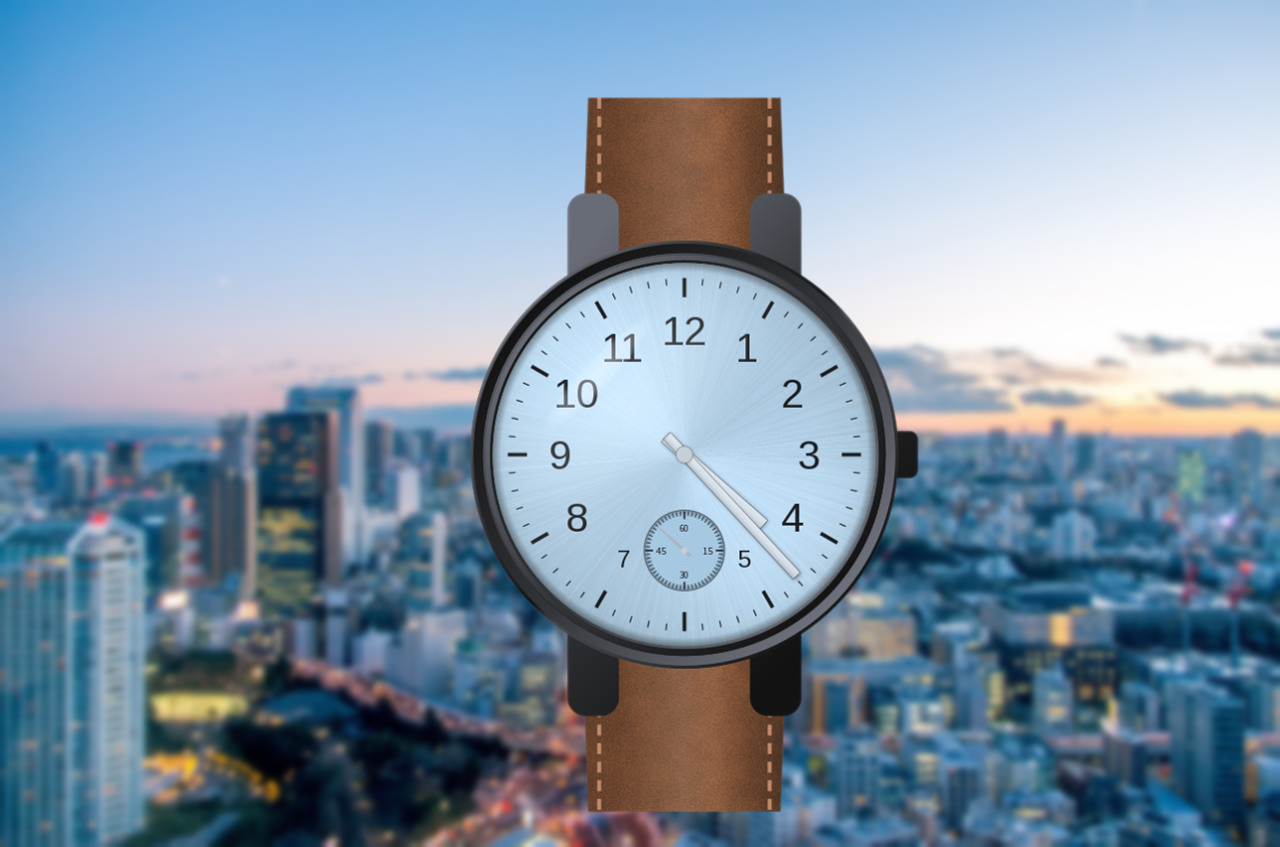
4:22:52
